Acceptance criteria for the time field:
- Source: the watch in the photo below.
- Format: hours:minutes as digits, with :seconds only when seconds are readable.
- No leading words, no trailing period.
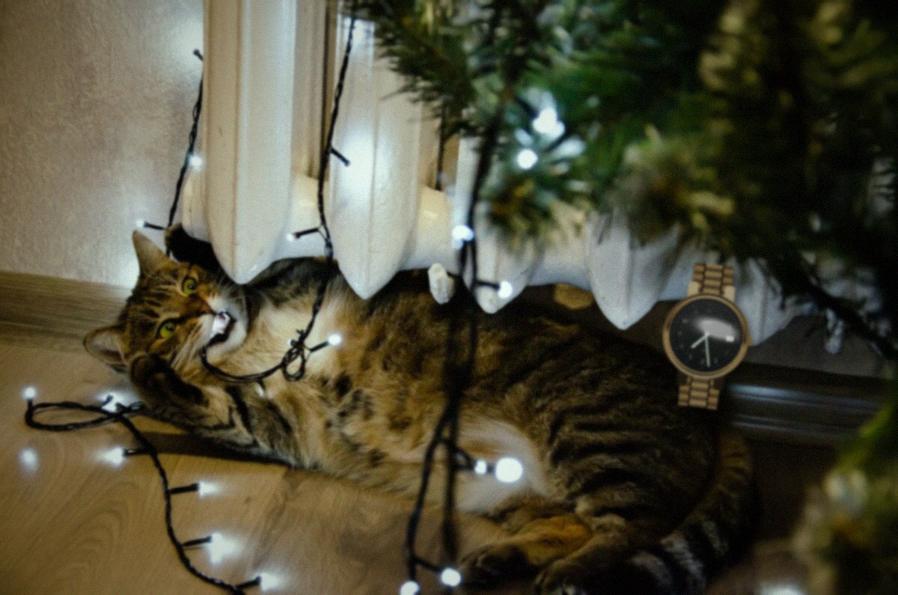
7:28
